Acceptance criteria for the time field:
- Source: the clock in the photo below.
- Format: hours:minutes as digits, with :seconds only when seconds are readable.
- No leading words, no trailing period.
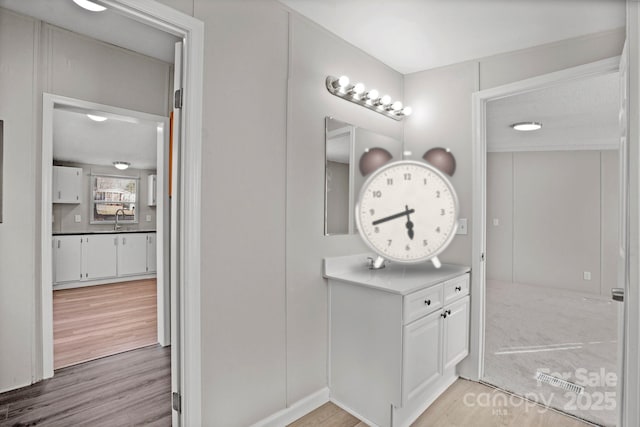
5:42
